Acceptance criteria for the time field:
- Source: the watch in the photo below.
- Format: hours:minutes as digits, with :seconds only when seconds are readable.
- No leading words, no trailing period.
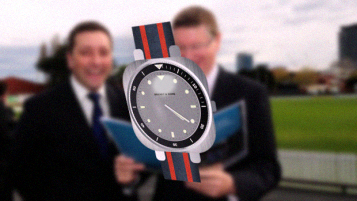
4:21
